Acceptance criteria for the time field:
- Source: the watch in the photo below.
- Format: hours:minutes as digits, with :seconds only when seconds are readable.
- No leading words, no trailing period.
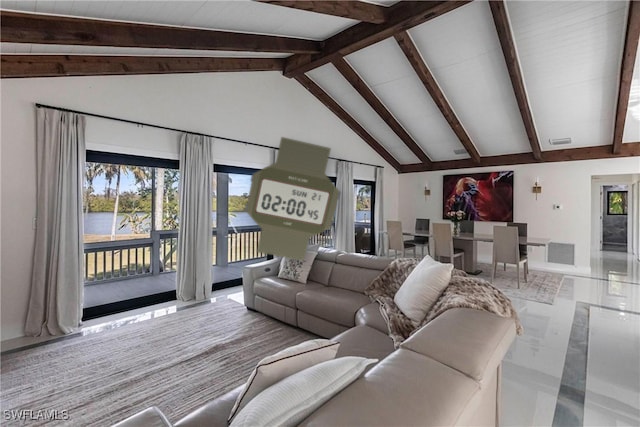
2:00:45
